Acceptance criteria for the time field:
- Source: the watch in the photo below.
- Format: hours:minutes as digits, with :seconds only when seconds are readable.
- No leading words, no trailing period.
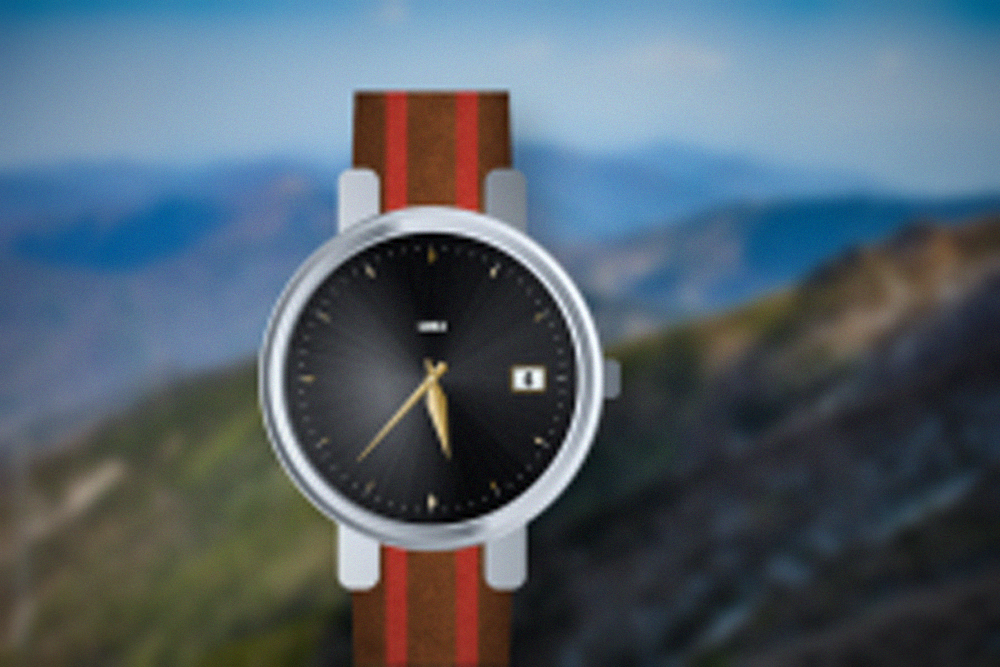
5:37
